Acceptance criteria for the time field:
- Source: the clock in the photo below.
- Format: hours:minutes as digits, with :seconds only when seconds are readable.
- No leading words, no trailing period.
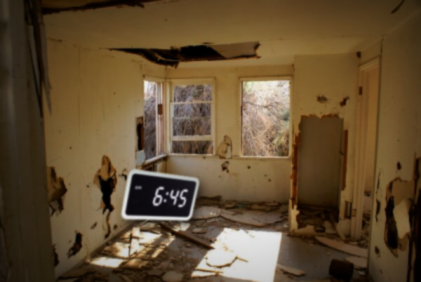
6:45
